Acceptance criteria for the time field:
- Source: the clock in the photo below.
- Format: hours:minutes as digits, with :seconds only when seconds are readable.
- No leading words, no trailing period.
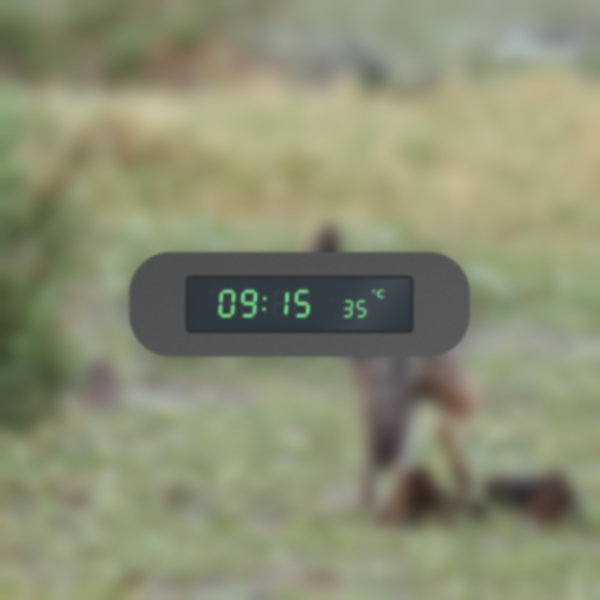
9:15
